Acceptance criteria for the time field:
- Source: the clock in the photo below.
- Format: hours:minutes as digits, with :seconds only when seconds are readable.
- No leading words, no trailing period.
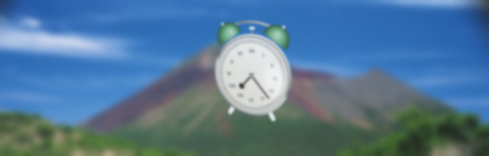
7:23
